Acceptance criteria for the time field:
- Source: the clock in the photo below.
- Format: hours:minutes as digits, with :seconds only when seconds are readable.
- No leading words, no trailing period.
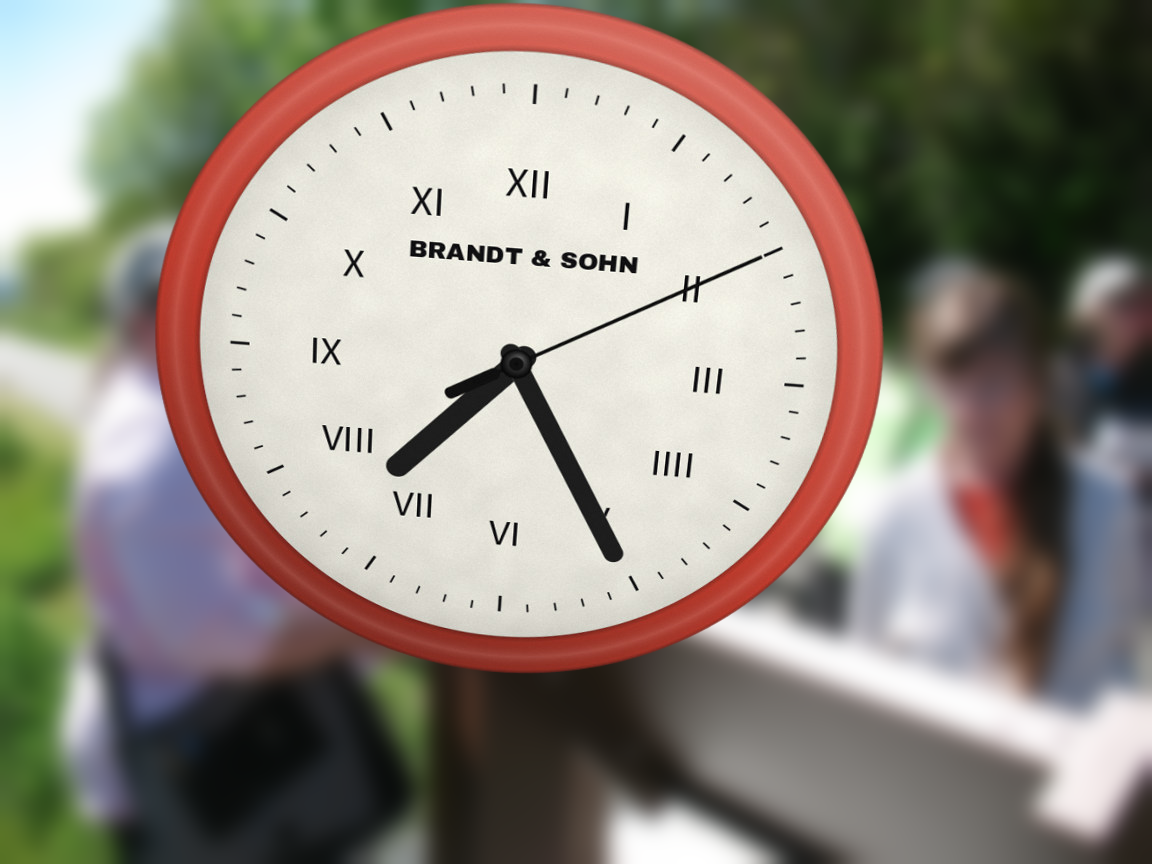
7:25:10
